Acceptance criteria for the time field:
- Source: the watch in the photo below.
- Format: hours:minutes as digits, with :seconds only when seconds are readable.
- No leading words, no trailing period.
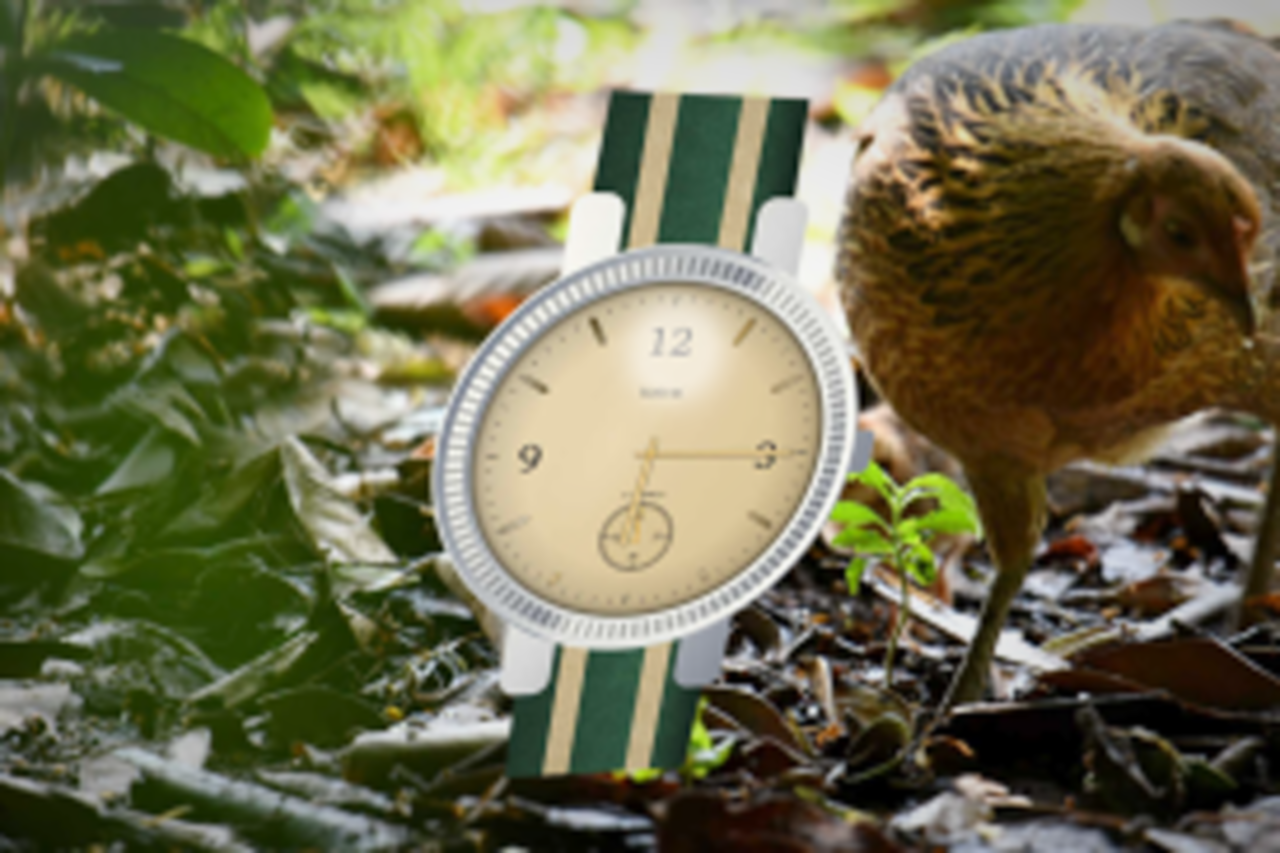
6:15
